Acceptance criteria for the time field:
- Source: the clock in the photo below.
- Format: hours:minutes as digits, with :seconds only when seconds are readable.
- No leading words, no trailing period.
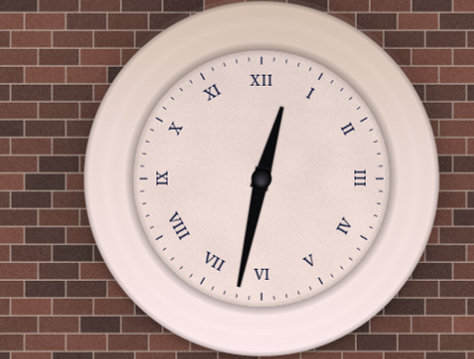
12:32
